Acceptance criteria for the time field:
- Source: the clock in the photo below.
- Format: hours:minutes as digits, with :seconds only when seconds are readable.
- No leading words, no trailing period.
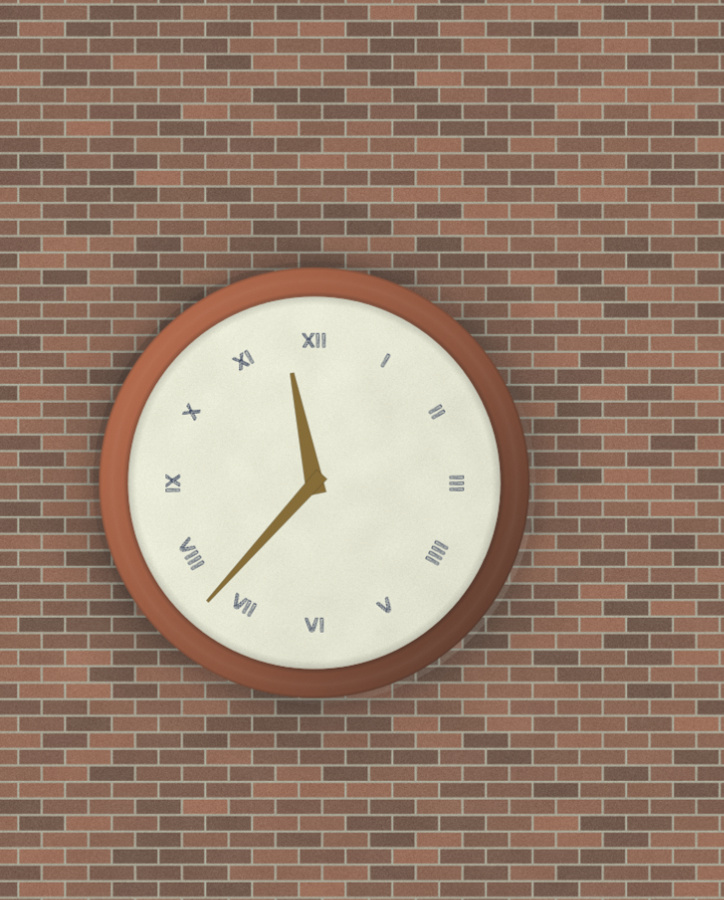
11:37
